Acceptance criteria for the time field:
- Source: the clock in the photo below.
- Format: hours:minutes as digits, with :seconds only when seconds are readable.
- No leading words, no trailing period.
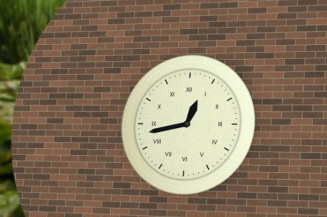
12:43
